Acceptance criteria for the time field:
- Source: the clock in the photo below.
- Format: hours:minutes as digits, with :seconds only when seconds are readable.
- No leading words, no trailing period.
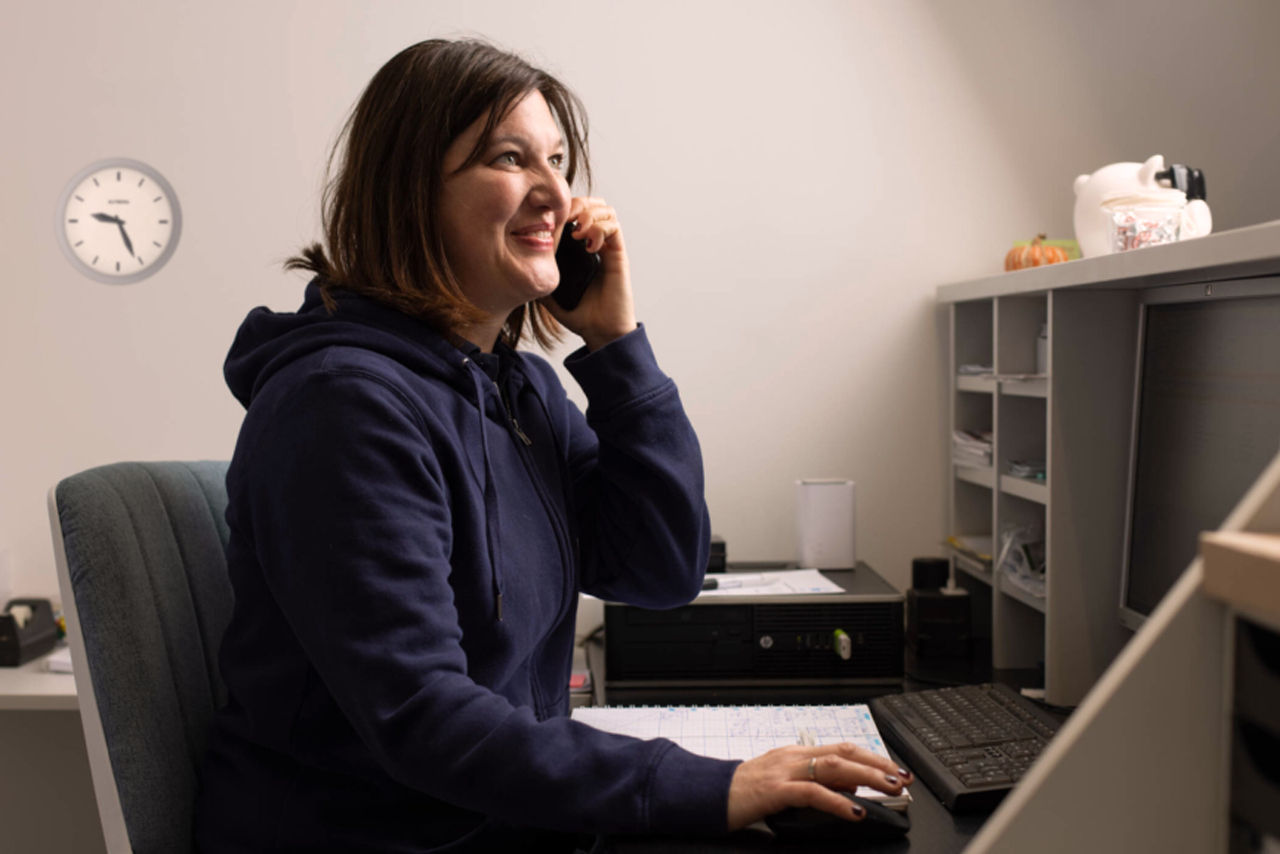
9:26
